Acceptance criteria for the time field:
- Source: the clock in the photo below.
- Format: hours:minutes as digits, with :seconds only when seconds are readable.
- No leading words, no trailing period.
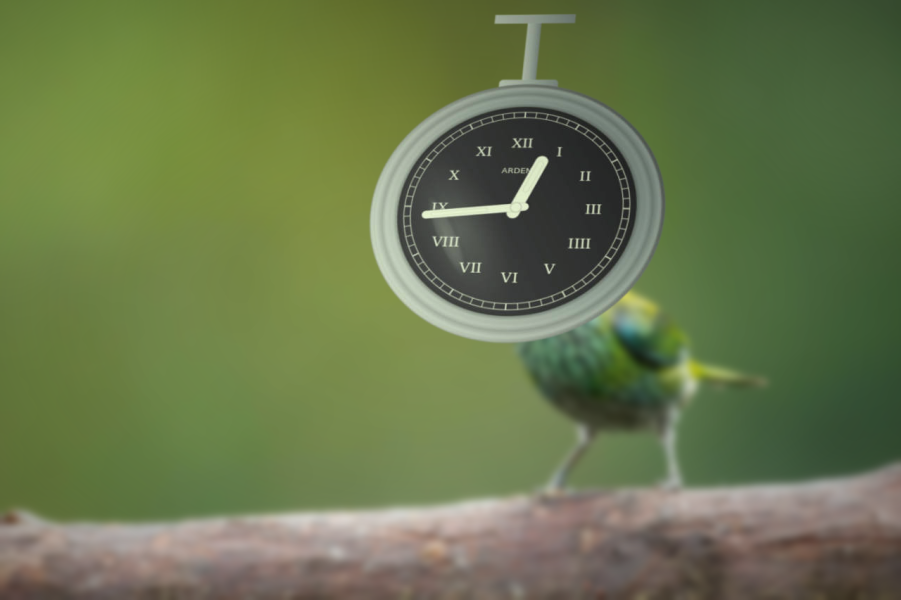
12:44
